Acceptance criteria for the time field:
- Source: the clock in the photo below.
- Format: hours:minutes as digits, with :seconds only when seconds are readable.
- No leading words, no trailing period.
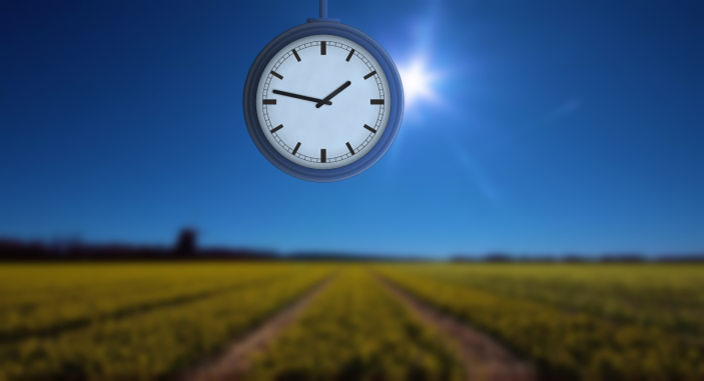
1:47
